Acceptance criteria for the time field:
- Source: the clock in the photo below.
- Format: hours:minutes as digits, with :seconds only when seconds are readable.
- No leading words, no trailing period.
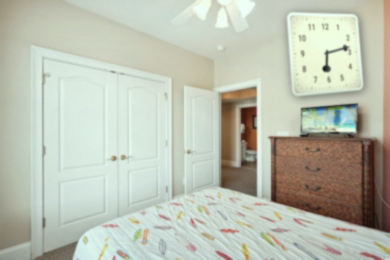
6:13
